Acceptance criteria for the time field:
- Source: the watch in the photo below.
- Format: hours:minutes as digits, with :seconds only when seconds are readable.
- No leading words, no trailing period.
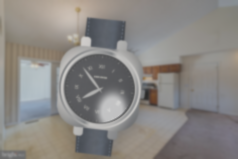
7:53
